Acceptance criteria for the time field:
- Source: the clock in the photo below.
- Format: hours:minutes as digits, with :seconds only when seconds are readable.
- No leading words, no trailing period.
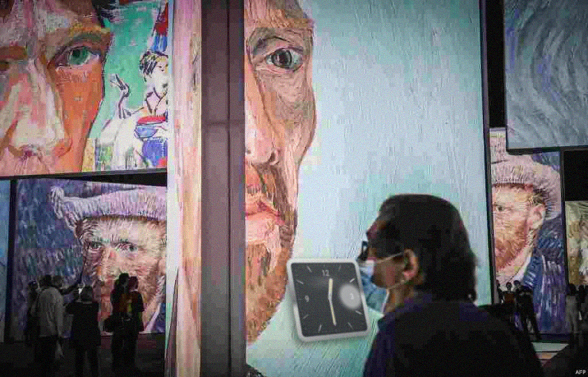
12:30
